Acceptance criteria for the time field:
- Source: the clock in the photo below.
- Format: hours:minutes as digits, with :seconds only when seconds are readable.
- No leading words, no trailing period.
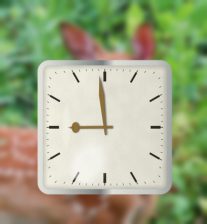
8:59
